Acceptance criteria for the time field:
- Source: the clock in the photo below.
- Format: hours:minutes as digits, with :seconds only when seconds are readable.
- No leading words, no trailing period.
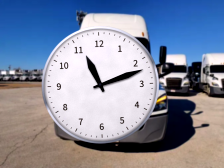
11:12
